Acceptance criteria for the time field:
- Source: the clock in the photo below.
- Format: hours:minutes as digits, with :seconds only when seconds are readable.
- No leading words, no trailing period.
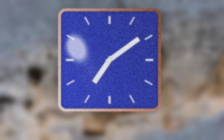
7:09
